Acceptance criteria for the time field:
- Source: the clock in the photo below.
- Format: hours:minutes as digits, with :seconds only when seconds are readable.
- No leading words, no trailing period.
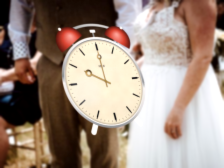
10:00
